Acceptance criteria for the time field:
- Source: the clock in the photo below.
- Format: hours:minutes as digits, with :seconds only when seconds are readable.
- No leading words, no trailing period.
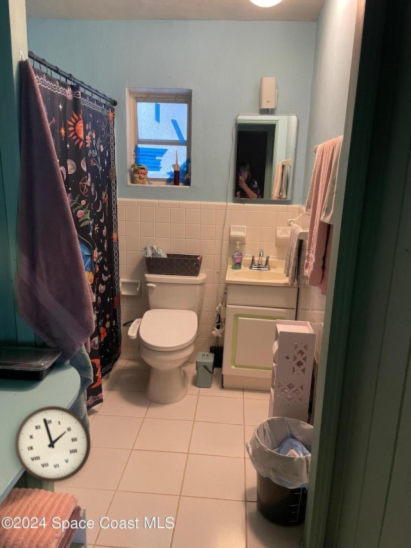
1:59
